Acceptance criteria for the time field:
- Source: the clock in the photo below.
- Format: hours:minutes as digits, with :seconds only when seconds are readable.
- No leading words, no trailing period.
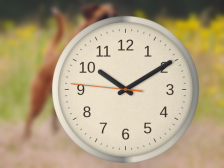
10:09:46
